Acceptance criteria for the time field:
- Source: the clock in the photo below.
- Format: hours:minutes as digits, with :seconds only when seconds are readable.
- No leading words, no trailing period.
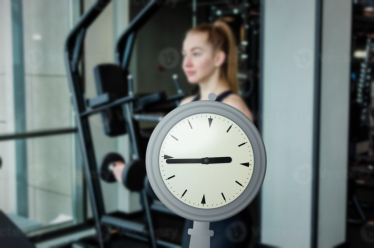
2:44
